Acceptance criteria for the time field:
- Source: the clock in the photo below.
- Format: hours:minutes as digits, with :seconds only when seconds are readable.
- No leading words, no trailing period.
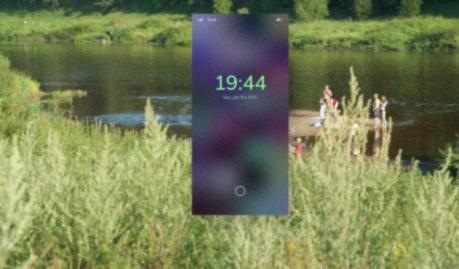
19:44
